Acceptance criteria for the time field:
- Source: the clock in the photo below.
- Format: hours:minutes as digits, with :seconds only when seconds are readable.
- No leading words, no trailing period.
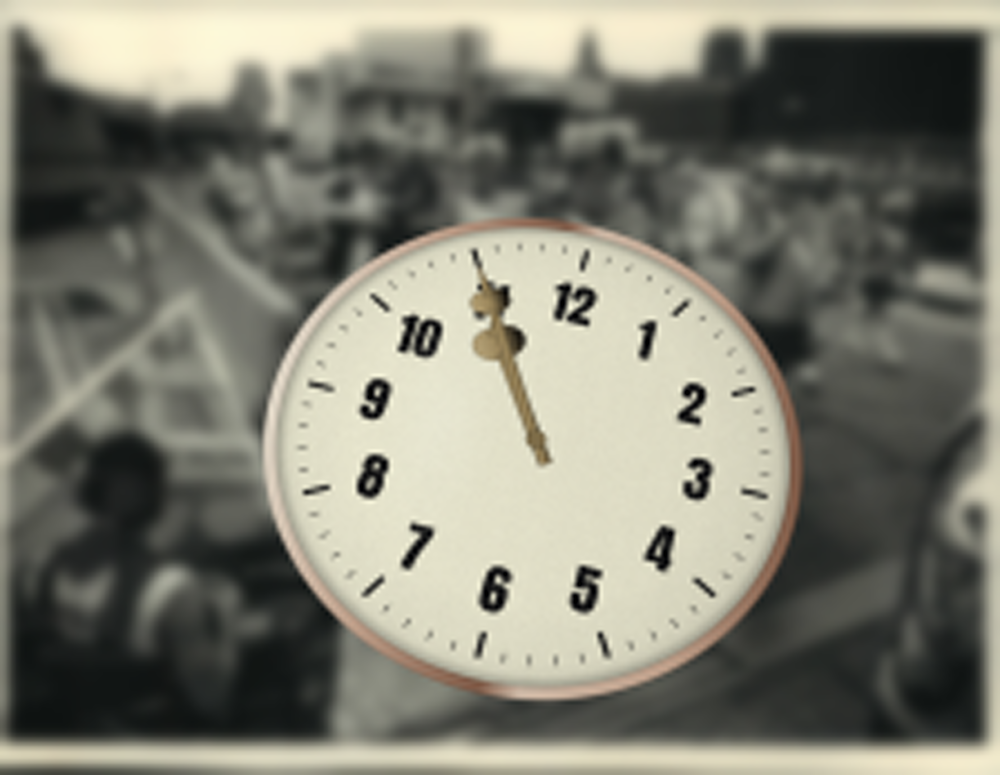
10:55
